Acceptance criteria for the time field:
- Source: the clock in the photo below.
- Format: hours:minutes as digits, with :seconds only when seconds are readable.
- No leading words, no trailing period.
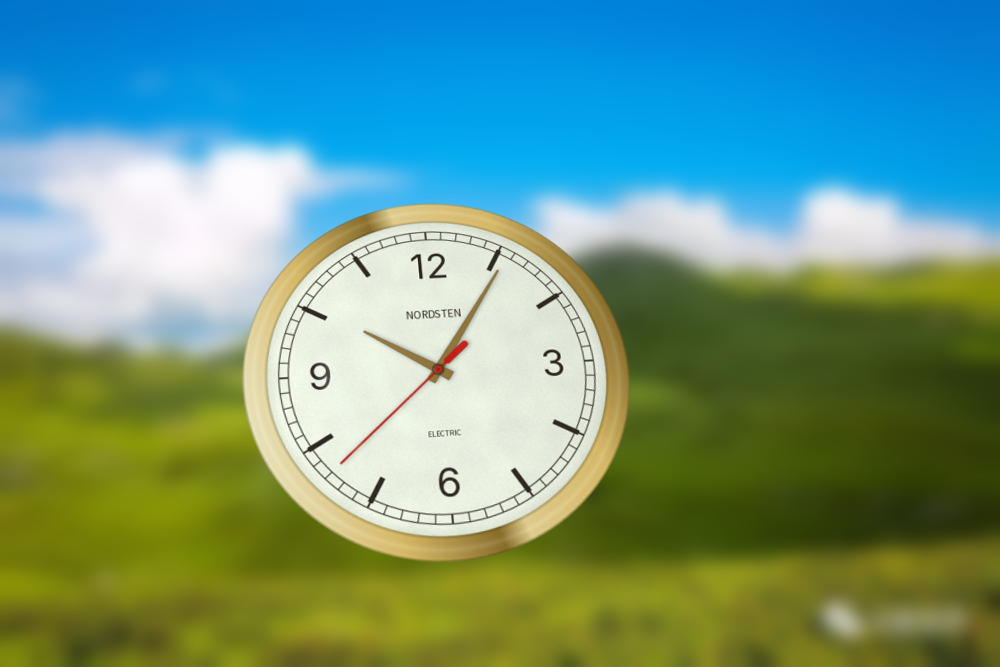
10:05:38
